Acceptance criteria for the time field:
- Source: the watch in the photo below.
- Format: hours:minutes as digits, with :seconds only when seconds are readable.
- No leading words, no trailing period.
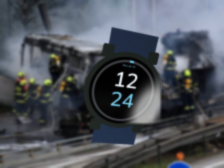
12:24
